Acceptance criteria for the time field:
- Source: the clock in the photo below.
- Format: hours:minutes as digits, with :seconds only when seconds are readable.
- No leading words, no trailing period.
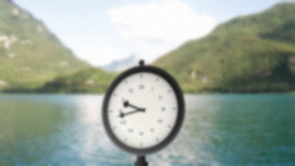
9:43
